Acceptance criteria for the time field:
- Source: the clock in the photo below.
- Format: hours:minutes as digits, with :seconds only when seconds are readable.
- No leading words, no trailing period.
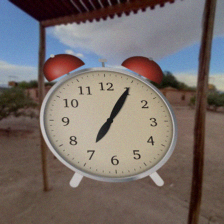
7:05
